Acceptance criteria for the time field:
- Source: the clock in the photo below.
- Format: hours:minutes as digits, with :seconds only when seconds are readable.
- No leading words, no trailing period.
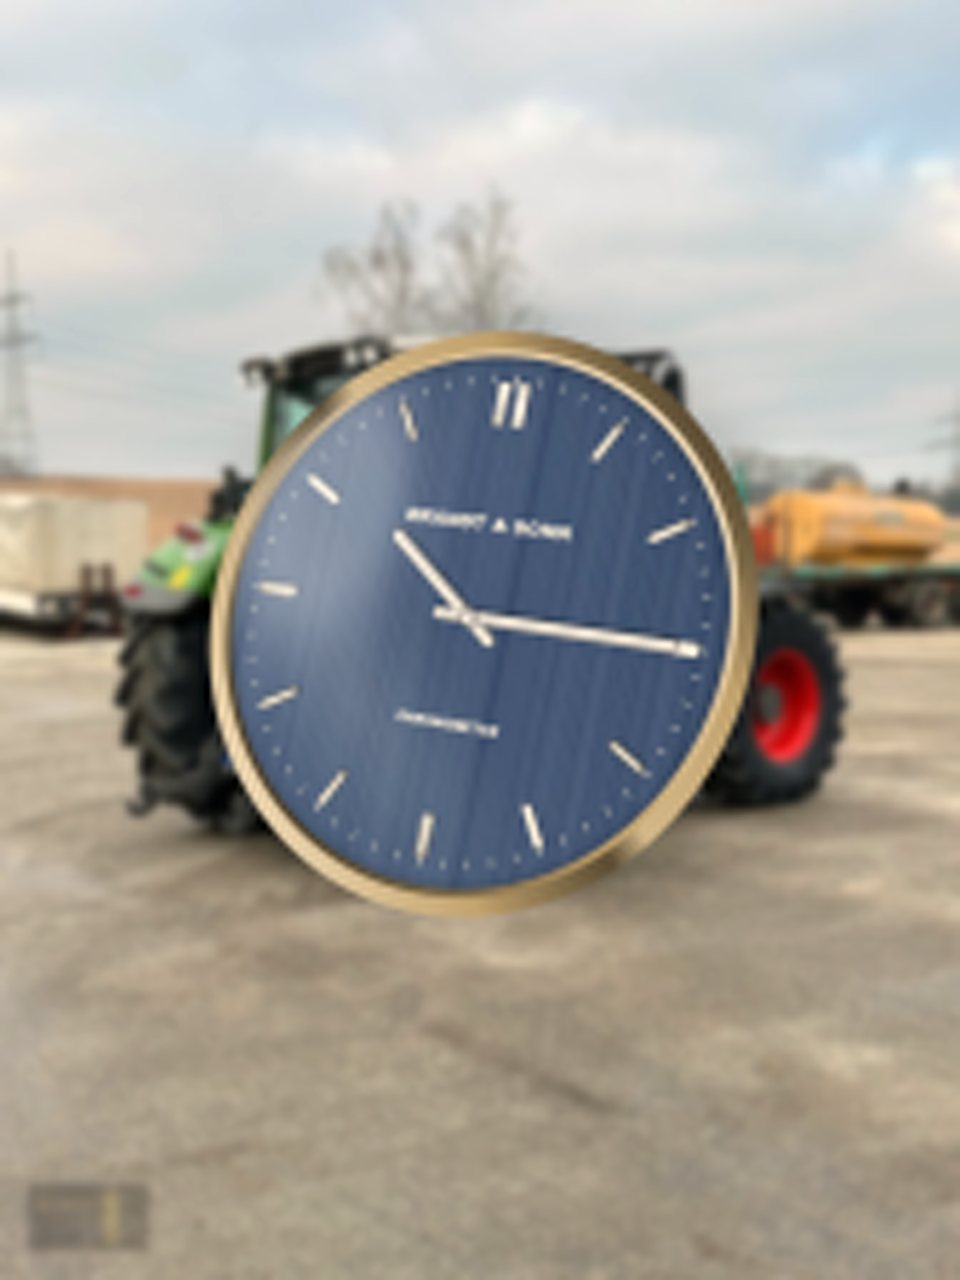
10:15
